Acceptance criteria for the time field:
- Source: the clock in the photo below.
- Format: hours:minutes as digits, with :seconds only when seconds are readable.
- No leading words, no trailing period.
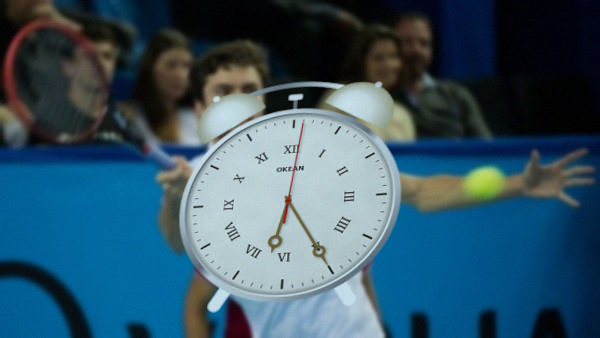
6:25:01
